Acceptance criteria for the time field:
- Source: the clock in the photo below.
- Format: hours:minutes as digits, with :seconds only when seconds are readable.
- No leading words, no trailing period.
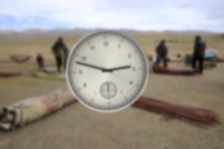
2:48
